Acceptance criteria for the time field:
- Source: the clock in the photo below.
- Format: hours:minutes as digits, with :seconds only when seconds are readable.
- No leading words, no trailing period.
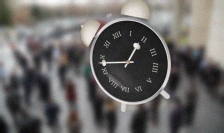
1:48
